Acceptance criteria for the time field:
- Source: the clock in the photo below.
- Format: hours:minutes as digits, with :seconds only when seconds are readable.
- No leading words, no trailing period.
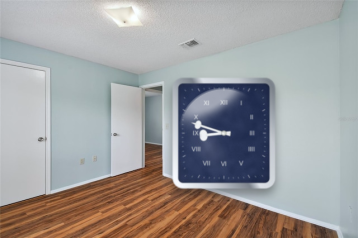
8:48
